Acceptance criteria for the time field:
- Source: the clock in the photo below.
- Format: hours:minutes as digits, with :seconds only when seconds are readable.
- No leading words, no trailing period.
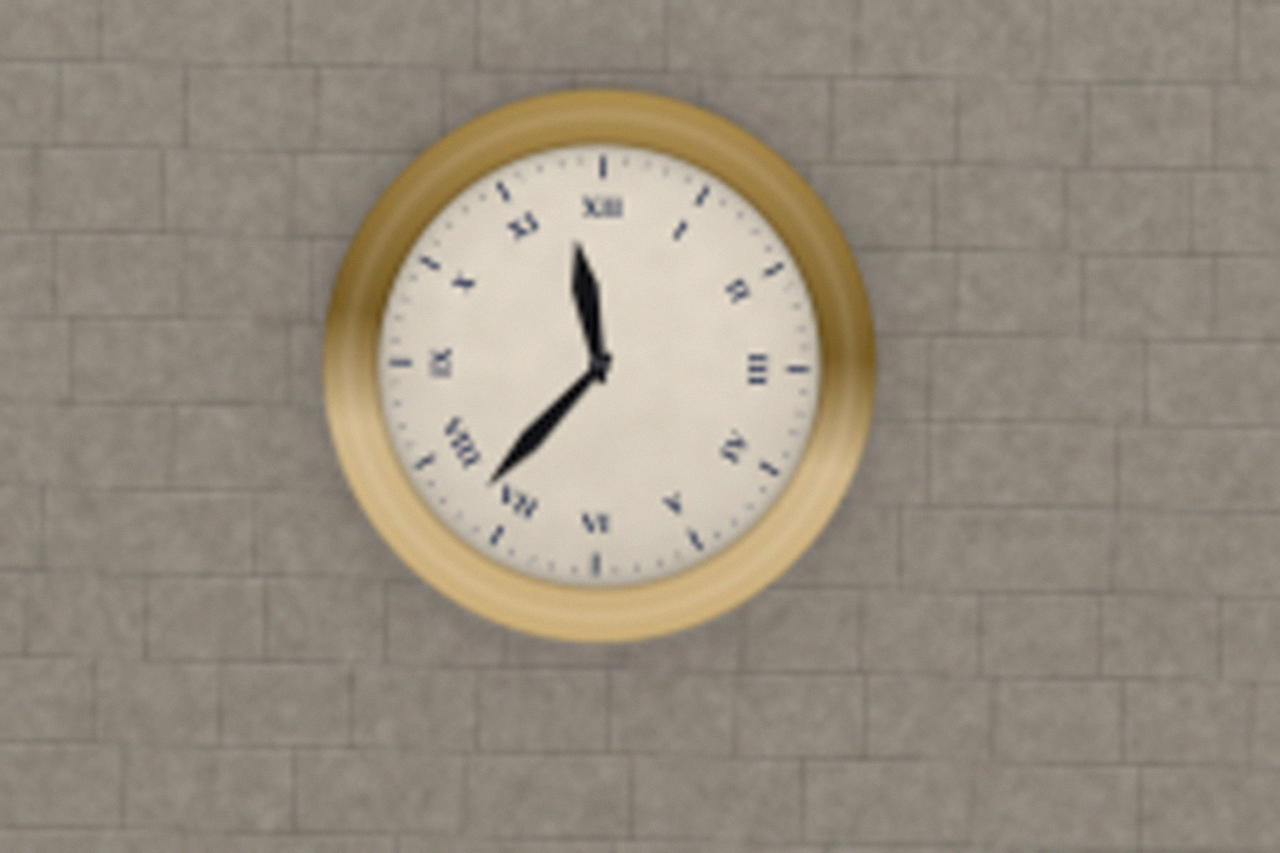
11:37
